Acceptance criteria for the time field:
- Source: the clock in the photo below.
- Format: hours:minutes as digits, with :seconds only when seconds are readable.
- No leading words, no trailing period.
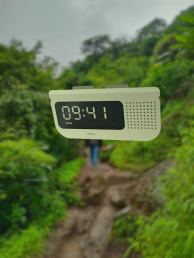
9:41
